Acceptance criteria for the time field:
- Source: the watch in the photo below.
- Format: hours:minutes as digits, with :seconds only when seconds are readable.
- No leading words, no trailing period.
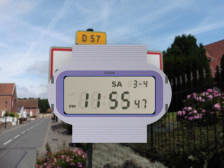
11:55:47
